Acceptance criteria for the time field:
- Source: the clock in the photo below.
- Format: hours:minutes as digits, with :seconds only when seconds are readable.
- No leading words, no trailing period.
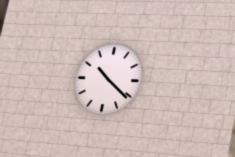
10:21
